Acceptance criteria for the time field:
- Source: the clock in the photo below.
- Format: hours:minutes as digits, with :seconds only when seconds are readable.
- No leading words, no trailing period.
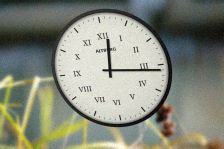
12:16
